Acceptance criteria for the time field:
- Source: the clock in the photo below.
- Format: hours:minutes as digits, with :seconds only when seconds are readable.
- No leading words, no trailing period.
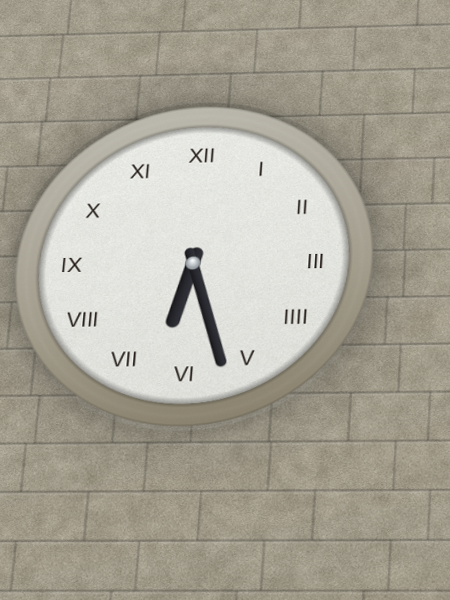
6:27
